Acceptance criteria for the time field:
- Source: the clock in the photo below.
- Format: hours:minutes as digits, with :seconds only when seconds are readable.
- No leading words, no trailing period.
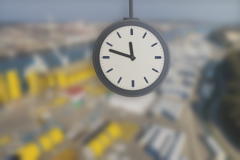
11:48
